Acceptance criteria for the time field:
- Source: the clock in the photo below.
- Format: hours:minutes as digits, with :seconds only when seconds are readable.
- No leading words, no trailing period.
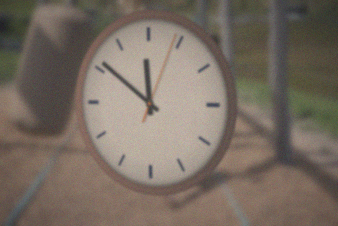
11:51:04
